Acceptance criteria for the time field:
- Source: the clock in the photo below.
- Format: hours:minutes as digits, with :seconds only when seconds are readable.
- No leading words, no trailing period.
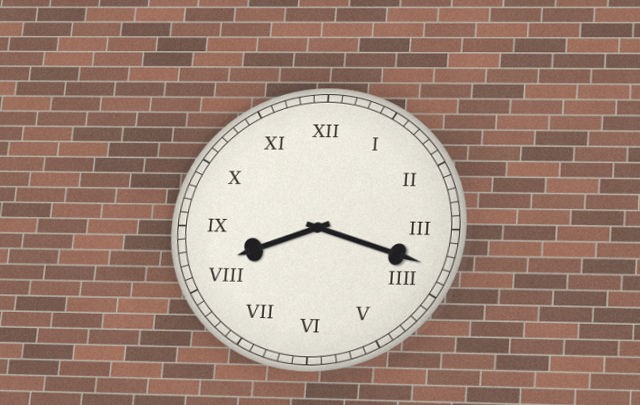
8:18
